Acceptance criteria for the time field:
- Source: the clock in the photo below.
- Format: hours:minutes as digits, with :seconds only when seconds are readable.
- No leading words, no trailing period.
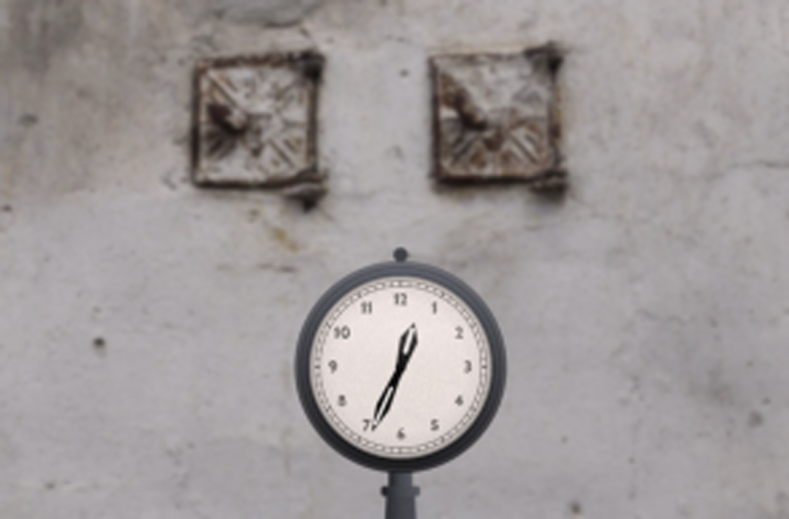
12:34
